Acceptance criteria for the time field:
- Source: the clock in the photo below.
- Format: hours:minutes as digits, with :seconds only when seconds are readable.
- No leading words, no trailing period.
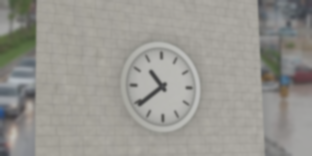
10:39
